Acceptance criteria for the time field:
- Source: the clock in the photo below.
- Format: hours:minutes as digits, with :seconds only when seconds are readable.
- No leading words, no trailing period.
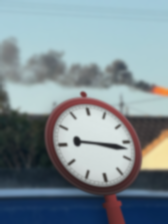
9:17
